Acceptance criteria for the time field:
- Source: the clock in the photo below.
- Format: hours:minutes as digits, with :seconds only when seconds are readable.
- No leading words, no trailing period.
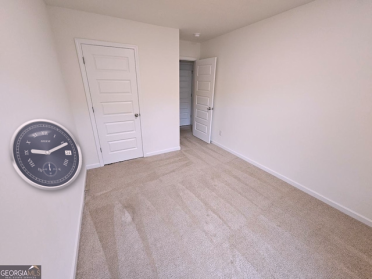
9:11
